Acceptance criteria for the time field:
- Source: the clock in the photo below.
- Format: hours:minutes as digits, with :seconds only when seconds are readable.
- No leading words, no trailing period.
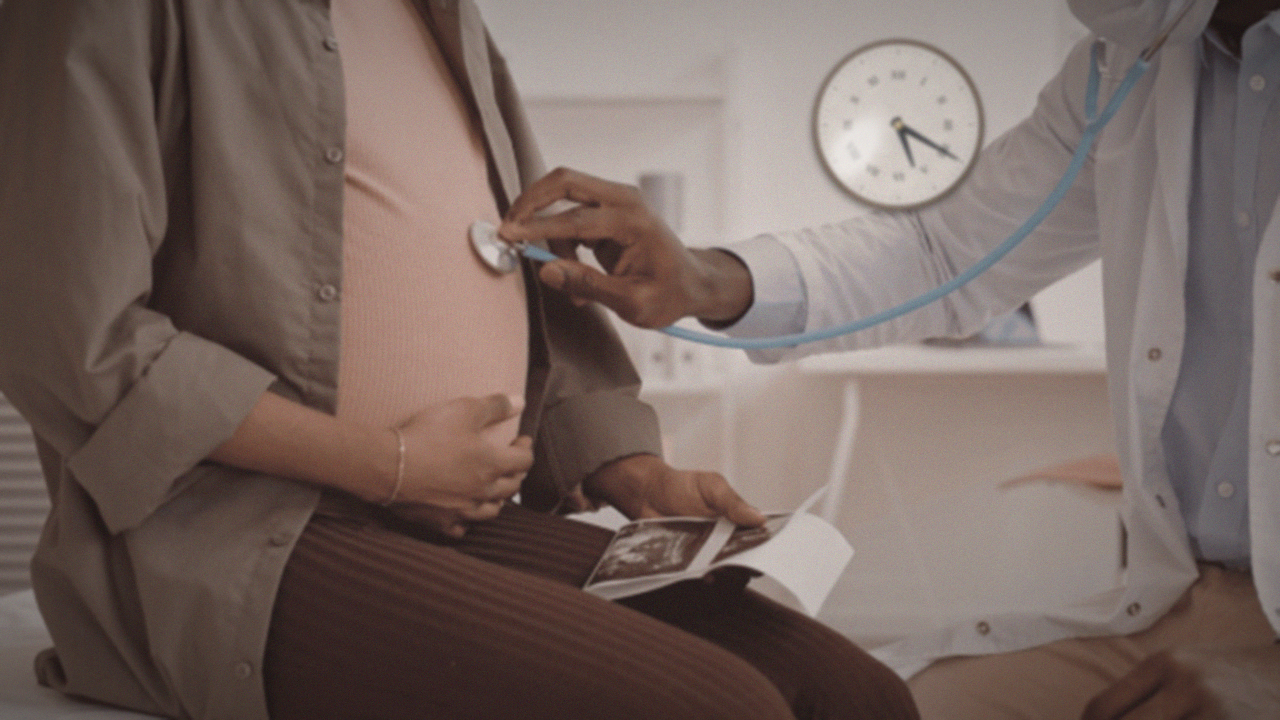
5:20
